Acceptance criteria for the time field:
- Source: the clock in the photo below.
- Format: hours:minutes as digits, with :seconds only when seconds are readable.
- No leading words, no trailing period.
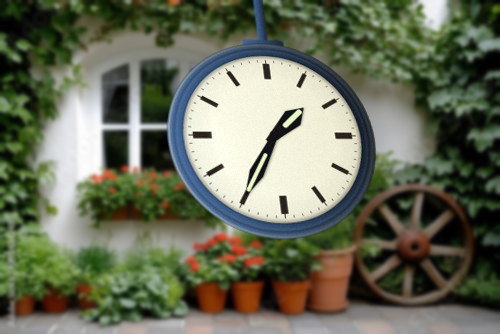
1:35
